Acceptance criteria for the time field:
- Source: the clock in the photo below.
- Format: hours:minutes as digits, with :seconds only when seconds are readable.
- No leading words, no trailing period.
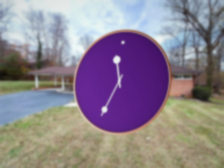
11:34
